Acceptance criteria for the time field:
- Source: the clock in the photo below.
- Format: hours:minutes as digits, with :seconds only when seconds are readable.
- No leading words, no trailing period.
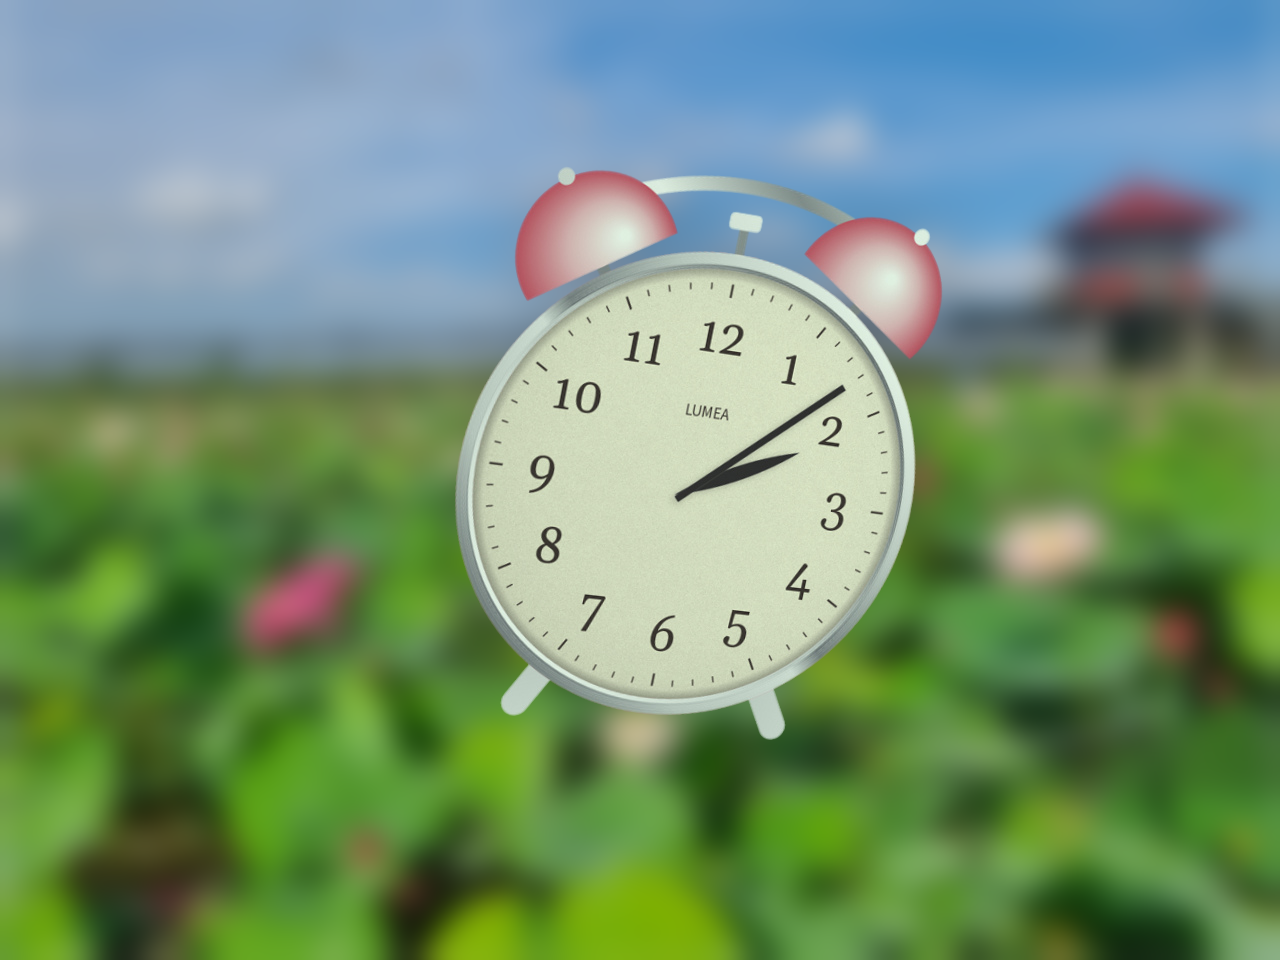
2:08
